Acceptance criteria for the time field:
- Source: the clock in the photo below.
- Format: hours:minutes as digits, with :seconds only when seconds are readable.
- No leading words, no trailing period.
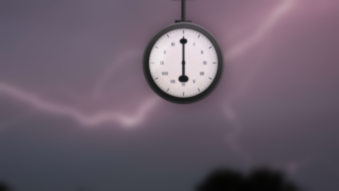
6:00
